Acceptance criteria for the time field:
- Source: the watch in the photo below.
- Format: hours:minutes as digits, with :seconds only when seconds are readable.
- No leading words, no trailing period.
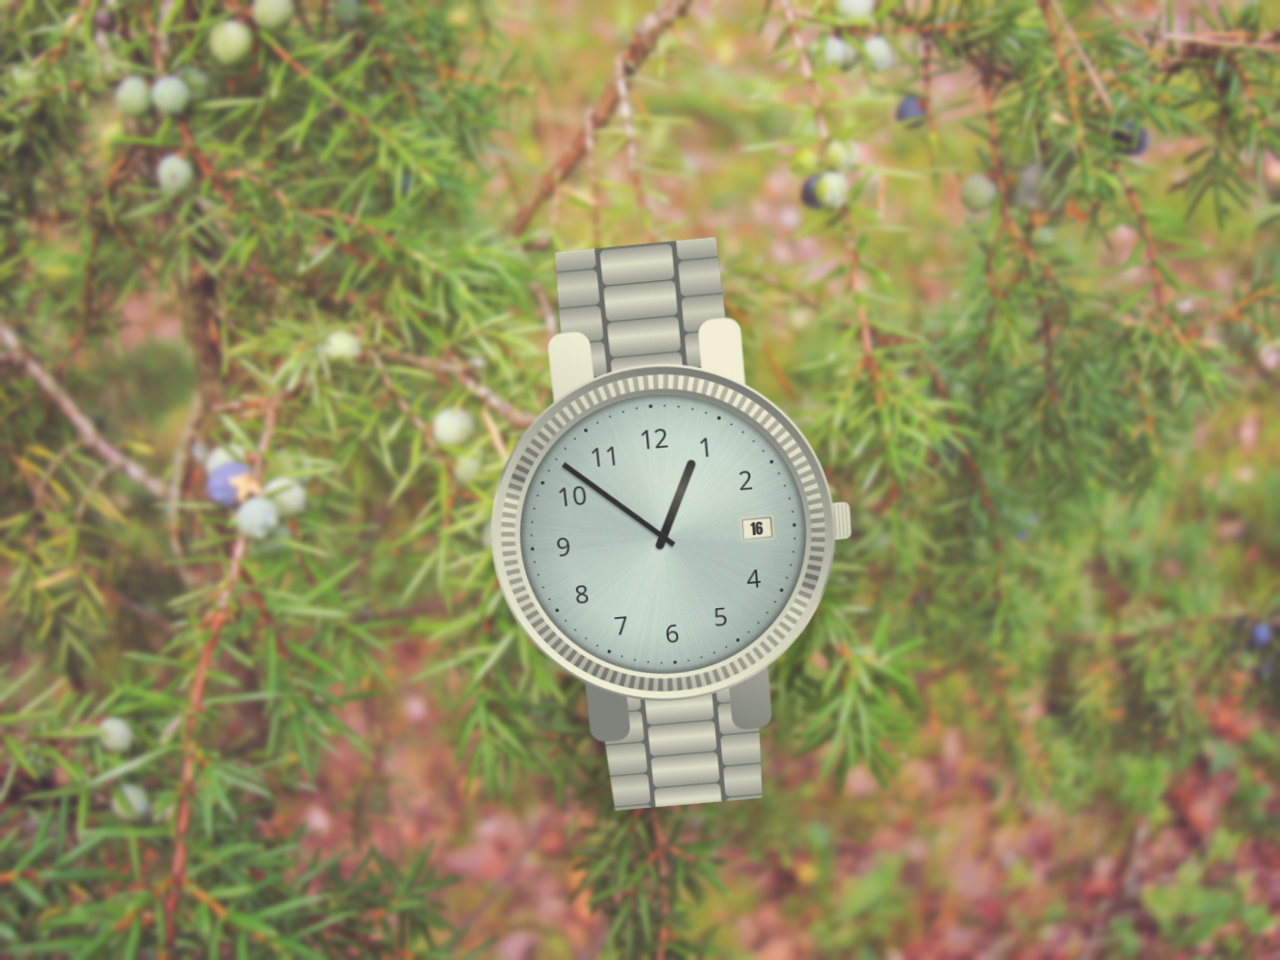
12:52
